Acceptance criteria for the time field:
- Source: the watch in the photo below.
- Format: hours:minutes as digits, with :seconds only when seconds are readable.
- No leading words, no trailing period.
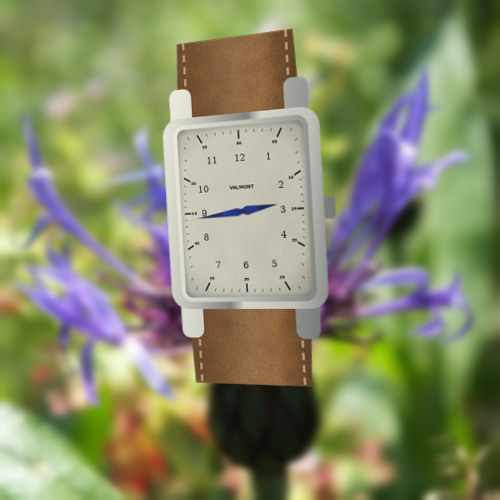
2:44
